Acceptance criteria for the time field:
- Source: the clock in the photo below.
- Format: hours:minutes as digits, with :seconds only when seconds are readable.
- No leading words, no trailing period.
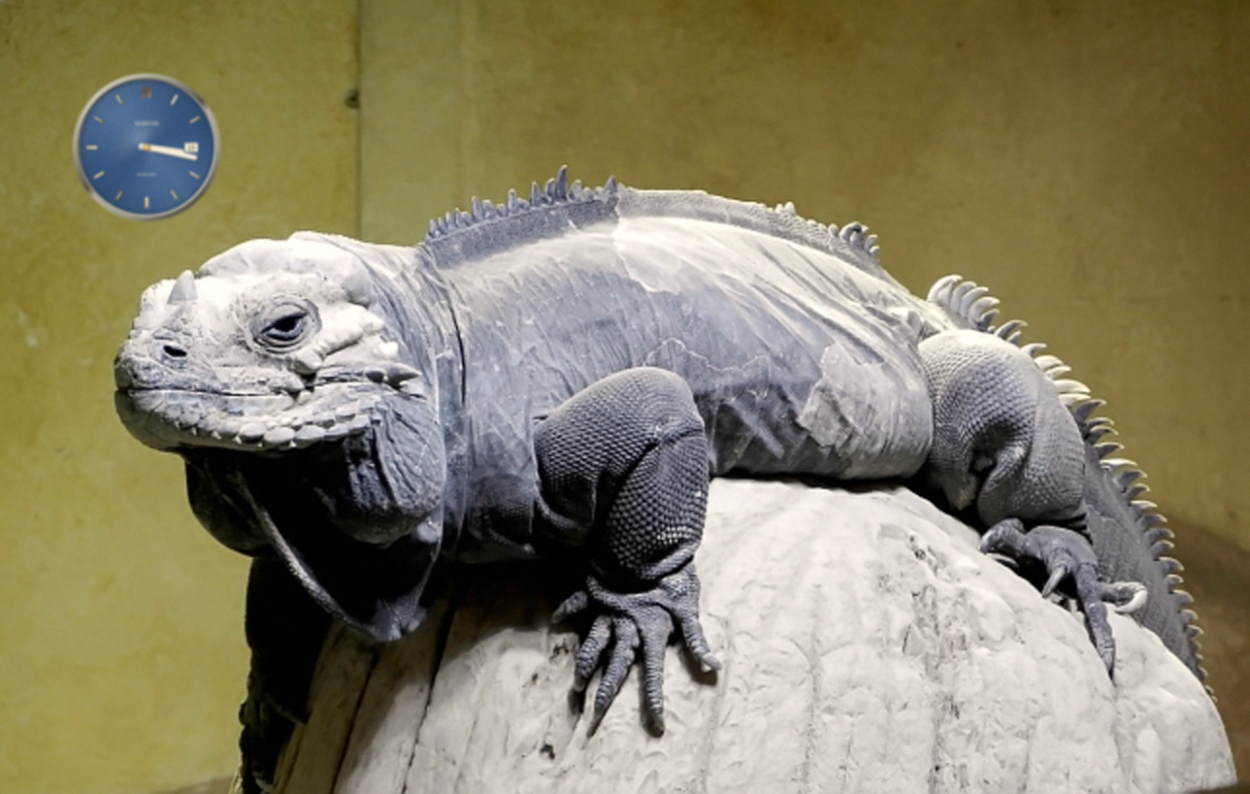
3:17
